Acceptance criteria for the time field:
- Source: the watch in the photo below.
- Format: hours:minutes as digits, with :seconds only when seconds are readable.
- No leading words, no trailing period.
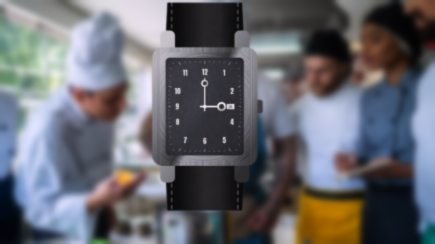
3:00
